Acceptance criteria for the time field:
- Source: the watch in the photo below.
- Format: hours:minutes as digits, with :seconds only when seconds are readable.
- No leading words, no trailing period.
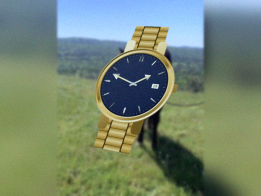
1:48
